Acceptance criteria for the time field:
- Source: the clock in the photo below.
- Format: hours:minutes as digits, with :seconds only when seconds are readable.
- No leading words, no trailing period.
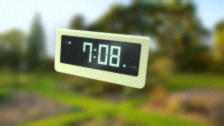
7:08
